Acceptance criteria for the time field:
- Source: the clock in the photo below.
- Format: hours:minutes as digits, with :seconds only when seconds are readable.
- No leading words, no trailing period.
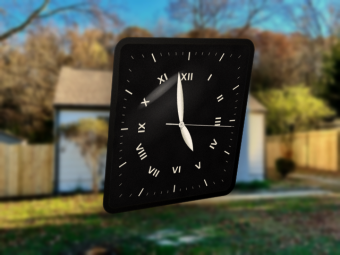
4:58:16
